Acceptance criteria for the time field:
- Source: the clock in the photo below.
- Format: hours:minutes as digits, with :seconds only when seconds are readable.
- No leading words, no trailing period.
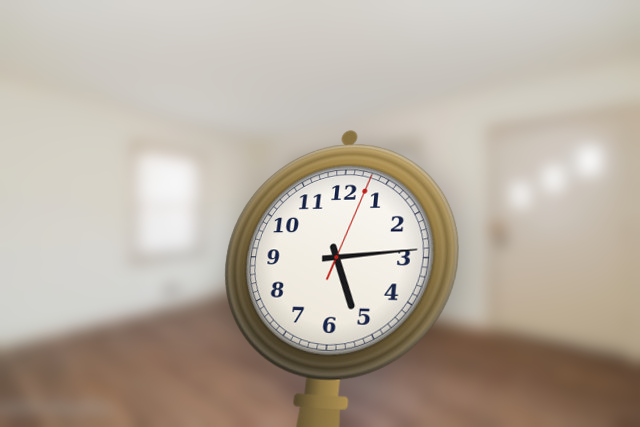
5:14:03
